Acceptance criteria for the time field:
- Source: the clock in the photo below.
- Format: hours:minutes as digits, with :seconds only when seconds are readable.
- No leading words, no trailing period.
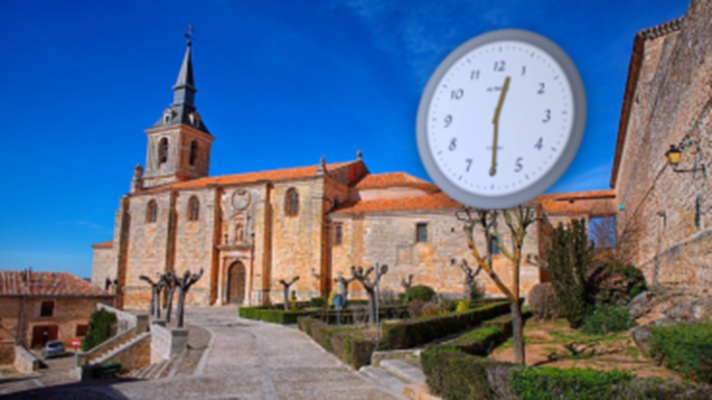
12:30
